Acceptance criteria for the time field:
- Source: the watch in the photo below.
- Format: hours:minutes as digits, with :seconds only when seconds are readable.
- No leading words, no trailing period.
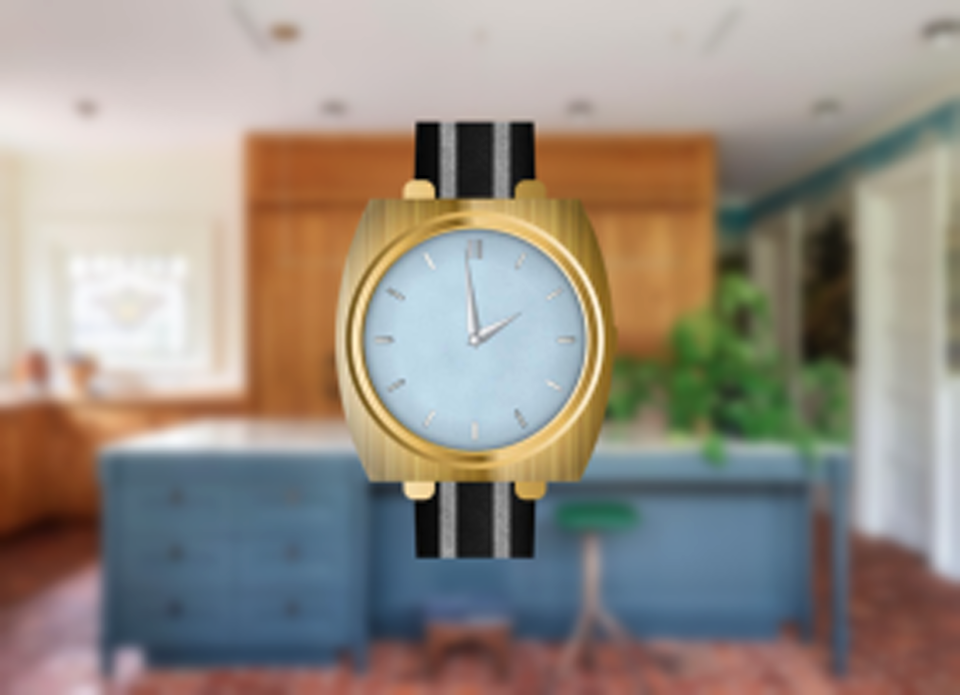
1:59
